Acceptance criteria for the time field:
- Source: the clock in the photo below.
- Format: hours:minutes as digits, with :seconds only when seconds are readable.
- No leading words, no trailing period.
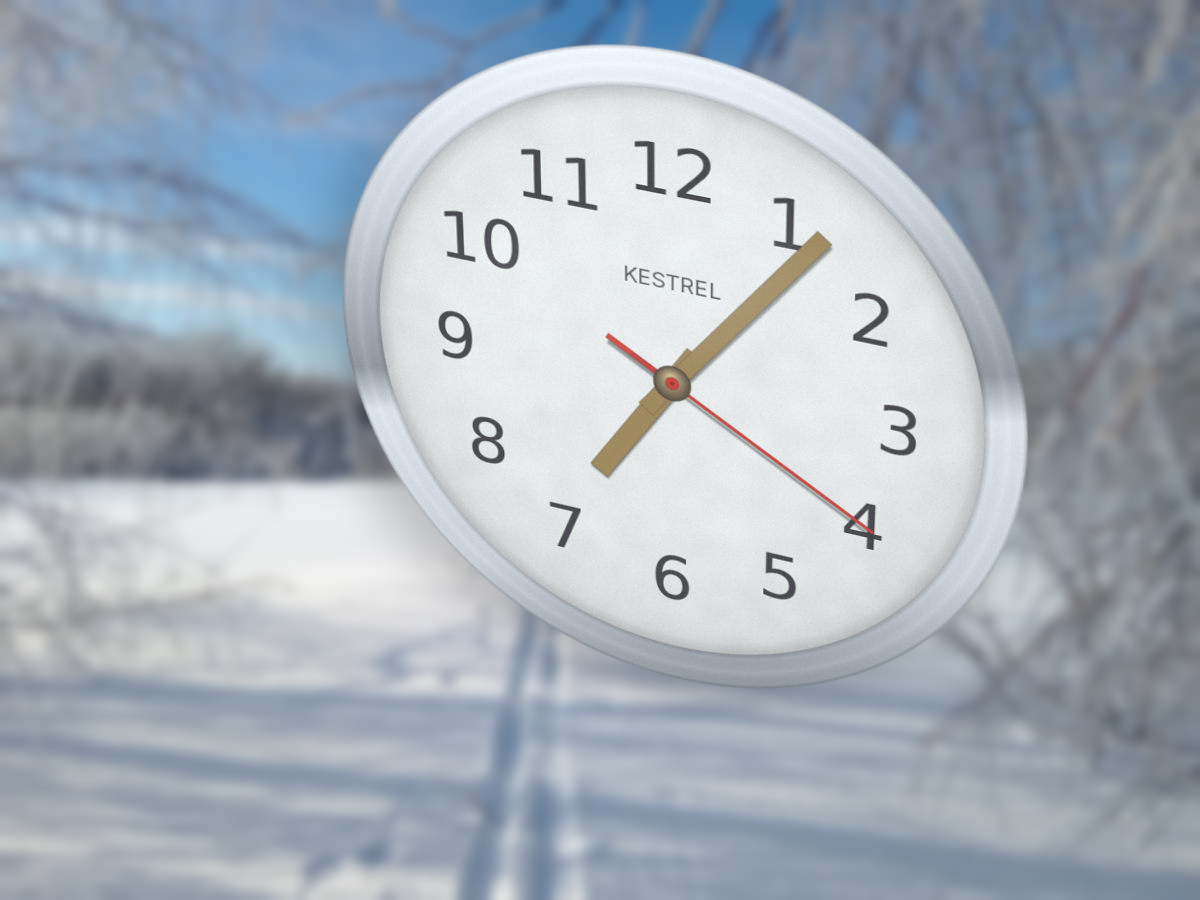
7:06:20
